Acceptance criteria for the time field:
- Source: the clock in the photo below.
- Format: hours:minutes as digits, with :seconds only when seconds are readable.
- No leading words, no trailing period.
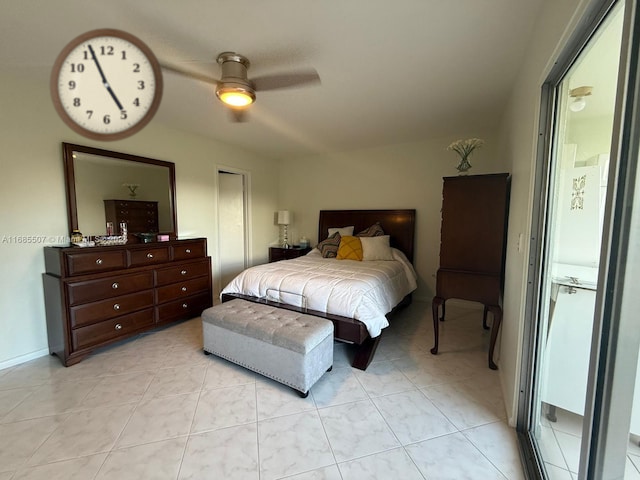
4:56
